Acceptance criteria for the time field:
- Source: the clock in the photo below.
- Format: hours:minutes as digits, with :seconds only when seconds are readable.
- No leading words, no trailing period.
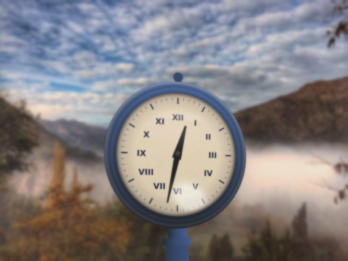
12:32
